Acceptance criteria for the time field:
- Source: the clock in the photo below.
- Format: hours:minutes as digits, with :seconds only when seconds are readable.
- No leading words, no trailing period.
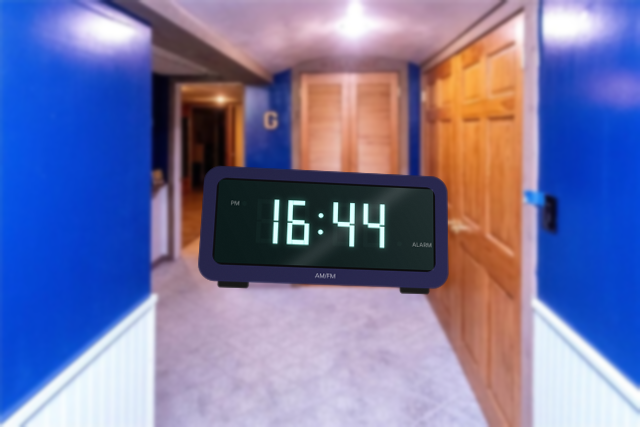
16:44
